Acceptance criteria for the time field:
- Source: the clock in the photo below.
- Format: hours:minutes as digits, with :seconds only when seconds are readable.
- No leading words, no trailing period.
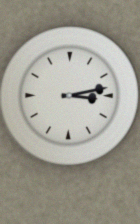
3:13
